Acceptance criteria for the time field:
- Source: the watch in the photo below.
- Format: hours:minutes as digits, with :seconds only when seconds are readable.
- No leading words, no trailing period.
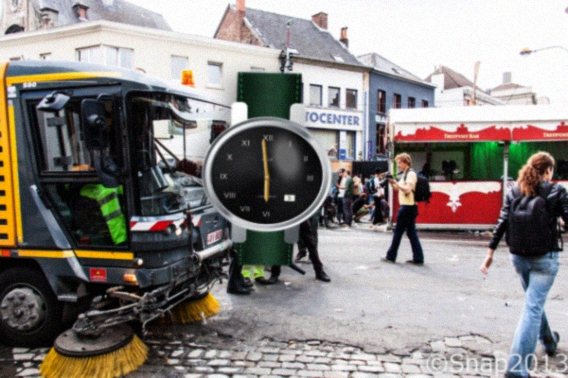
5:59
